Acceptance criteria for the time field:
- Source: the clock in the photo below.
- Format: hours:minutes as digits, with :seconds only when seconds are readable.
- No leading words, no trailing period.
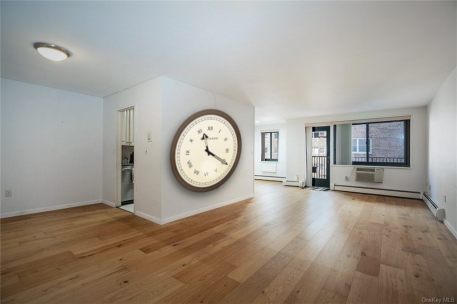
11:20
